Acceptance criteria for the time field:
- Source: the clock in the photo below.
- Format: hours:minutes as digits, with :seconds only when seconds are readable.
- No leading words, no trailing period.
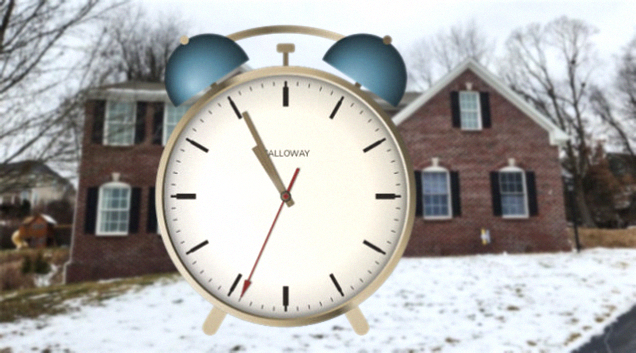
10:55:34
